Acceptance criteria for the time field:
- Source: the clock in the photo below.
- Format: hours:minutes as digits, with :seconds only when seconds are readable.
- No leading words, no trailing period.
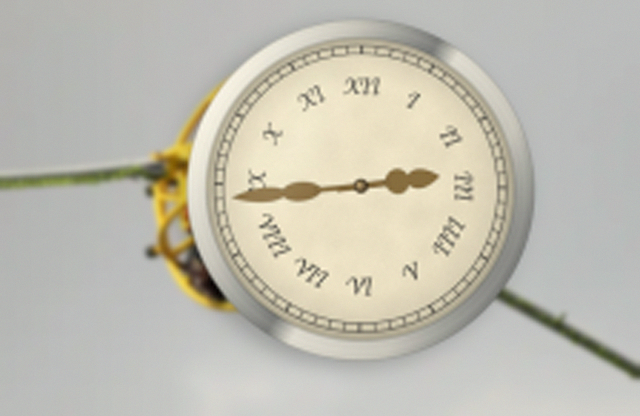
2:44
